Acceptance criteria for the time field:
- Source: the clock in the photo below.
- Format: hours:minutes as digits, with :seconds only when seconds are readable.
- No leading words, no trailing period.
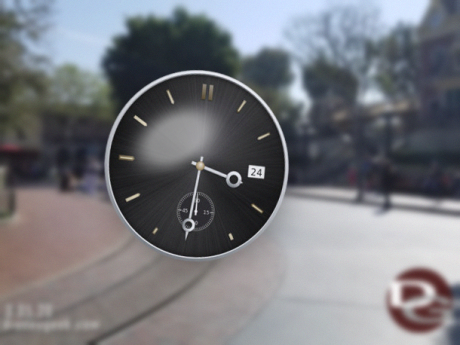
3:31
